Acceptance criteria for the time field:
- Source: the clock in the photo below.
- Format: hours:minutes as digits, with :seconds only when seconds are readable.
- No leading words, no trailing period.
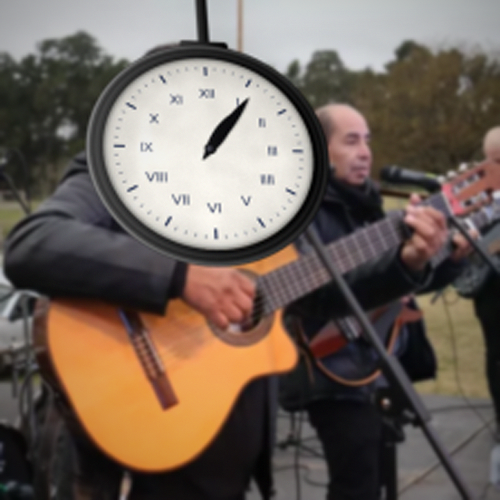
1:06
